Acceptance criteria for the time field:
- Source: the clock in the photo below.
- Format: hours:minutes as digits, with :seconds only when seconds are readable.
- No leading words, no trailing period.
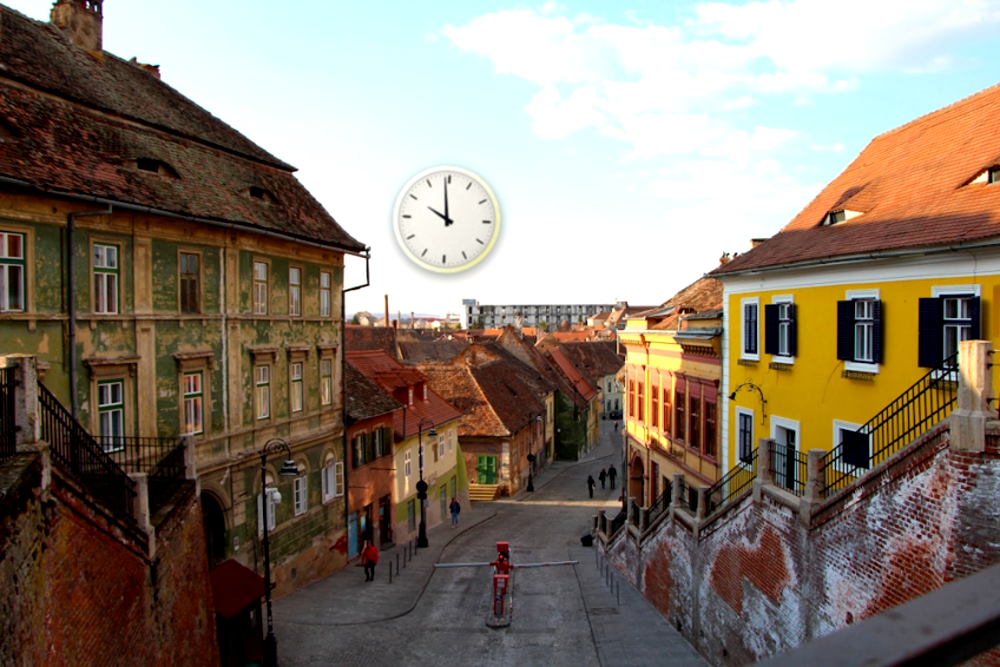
9:59
